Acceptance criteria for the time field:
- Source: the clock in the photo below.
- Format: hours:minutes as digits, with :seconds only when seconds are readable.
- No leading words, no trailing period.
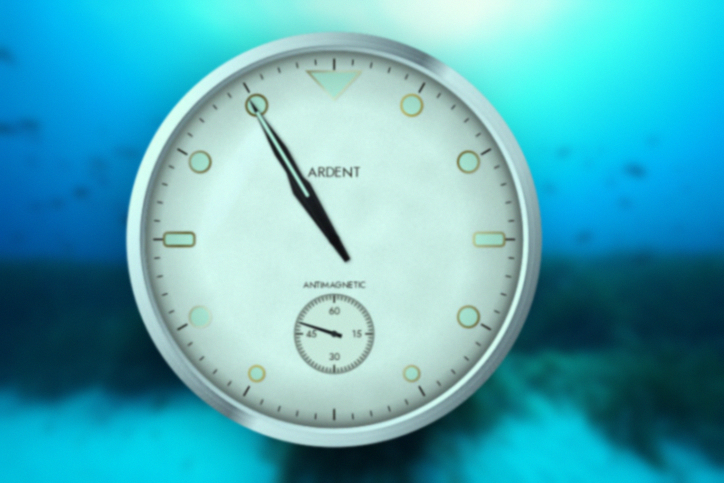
10:54:48
